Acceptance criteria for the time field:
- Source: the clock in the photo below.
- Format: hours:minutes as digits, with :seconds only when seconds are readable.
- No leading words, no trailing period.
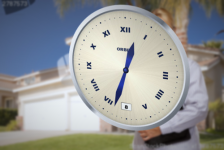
12:33
